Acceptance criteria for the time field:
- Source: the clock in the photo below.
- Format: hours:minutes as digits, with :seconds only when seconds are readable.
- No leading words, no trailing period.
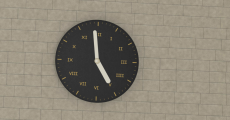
4:59
